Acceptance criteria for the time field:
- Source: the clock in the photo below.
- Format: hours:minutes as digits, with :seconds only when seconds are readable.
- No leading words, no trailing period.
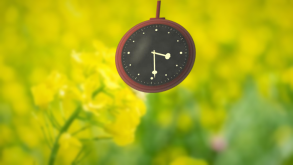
3:29
